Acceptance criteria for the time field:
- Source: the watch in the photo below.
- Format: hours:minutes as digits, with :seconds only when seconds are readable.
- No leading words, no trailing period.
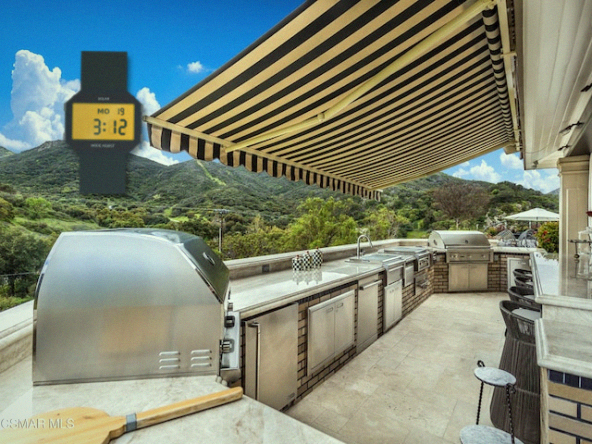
3:12
